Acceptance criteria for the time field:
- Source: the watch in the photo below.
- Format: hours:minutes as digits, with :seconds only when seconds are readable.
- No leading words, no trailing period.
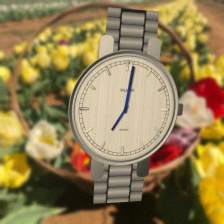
7:01
